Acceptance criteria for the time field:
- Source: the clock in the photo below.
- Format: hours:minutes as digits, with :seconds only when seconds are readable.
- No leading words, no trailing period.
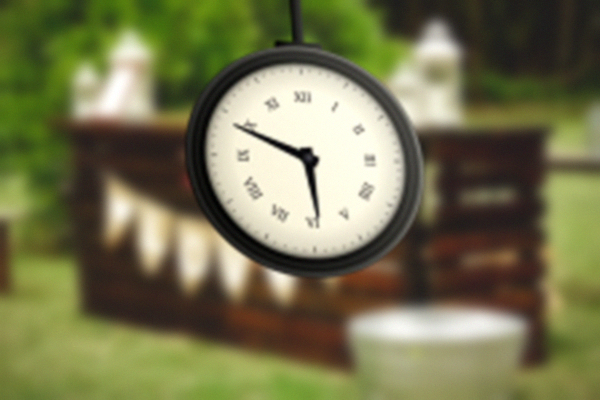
5:49
